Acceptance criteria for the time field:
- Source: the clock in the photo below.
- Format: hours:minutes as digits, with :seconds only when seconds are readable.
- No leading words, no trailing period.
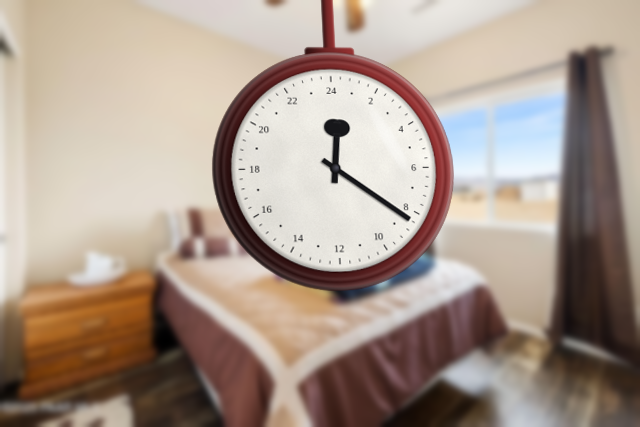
0:21
